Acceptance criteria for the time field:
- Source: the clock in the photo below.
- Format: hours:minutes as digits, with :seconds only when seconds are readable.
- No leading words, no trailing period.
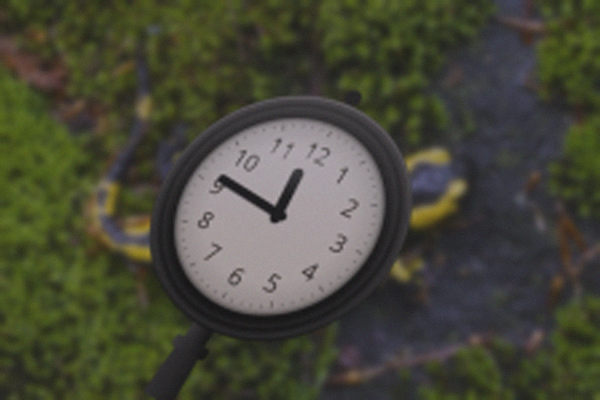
11:46
